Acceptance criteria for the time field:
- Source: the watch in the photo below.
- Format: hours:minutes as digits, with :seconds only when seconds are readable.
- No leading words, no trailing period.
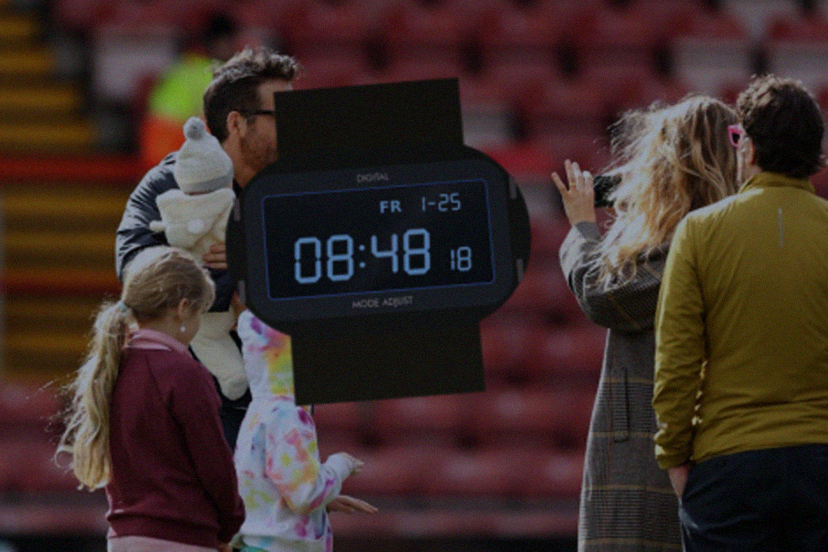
8:48:18
